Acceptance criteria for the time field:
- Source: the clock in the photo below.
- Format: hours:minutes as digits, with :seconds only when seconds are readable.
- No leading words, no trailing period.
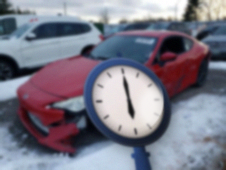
6:00
